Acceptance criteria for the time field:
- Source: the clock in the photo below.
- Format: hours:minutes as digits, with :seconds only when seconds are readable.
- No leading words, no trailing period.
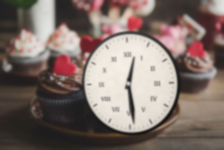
12:29
